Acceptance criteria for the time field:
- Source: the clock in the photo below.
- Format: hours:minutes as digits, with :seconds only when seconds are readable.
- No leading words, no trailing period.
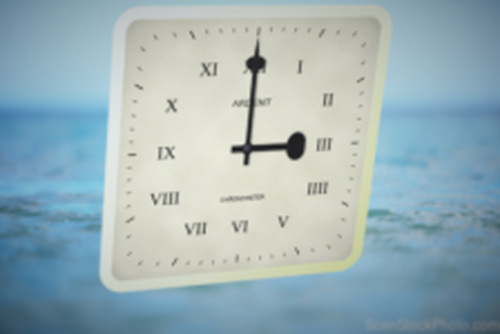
3:00
